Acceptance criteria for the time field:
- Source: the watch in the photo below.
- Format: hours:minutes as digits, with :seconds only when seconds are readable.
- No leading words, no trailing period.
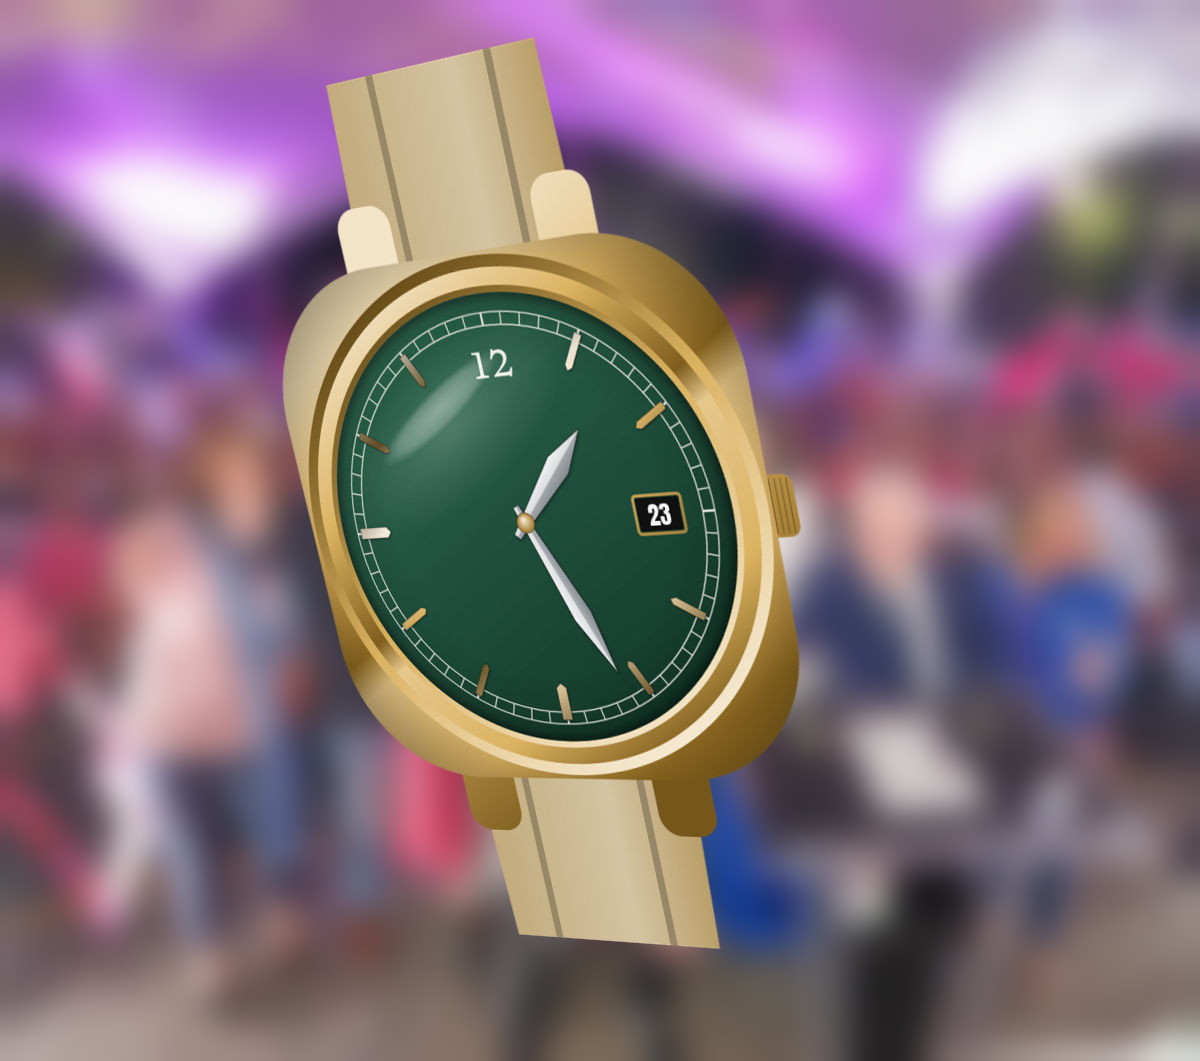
1:26
